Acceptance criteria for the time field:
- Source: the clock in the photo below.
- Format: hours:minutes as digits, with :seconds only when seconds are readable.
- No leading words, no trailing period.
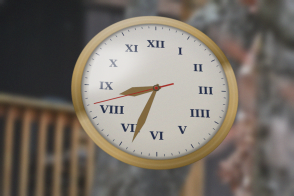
8:33:42
